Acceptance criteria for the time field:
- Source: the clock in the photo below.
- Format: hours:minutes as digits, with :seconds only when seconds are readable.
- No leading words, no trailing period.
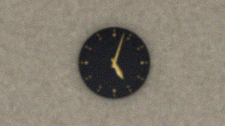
5:03
